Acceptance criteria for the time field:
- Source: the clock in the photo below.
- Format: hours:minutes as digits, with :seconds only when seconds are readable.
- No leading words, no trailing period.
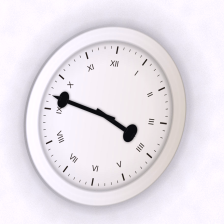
3:47
